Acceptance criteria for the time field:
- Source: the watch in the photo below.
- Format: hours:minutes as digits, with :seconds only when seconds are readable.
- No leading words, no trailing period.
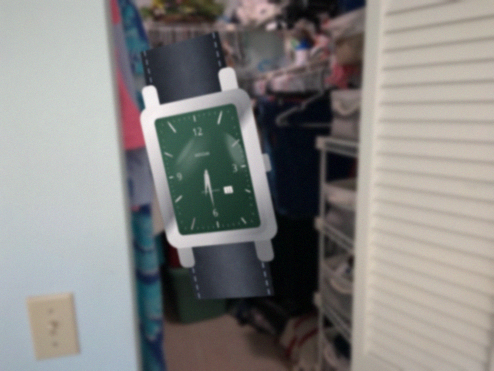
6:30
